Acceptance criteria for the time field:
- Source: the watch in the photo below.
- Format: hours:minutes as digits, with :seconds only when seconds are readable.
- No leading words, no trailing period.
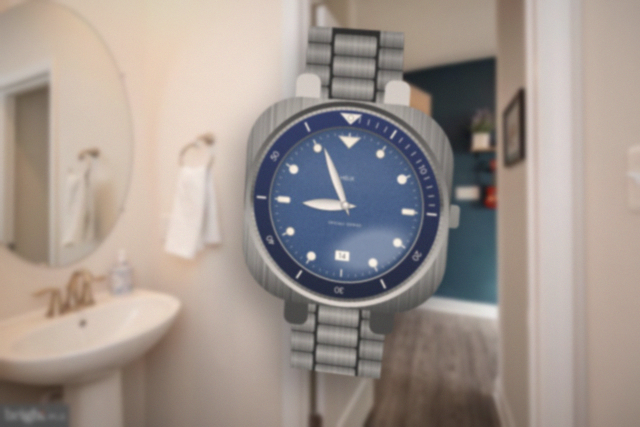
8:56
